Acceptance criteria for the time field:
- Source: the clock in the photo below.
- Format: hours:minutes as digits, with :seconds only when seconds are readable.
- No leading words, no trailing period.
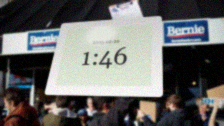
1:46
